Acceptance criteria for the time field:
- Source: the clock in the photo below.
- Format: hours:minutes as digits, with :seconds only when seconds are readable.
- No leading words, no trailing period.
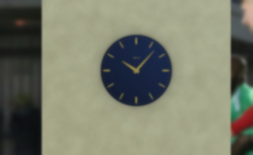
10:07
